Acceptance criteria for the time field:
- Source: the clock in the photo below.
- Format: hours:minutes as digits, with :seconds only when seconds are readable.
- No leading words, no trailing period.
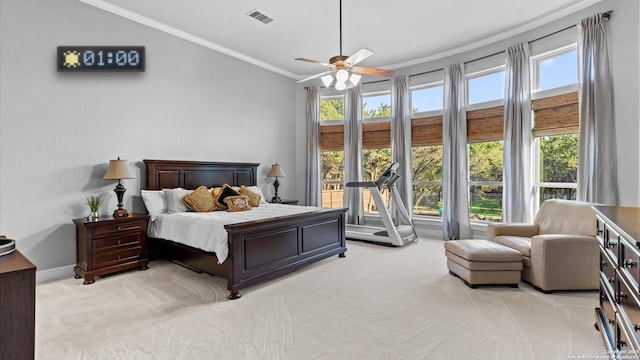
1:00
